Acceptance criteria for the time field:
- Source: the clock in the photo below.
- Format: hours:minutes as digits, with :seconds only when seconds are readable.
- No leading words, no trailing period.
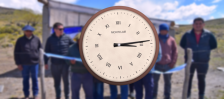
3:14
